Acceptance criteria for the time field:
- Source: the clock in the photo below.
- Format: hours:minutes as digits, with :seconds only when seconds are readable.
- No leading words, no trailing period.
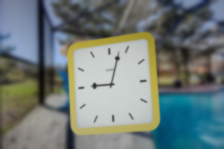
9:03
